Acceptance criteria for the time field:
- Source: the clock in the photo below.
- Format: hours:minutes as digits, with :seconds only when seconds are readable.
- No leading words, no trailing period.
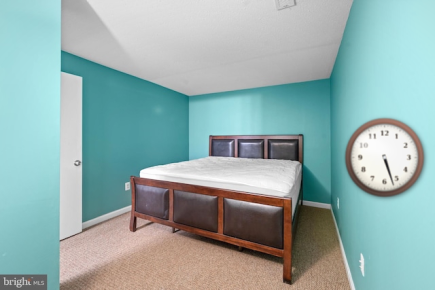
5:27
